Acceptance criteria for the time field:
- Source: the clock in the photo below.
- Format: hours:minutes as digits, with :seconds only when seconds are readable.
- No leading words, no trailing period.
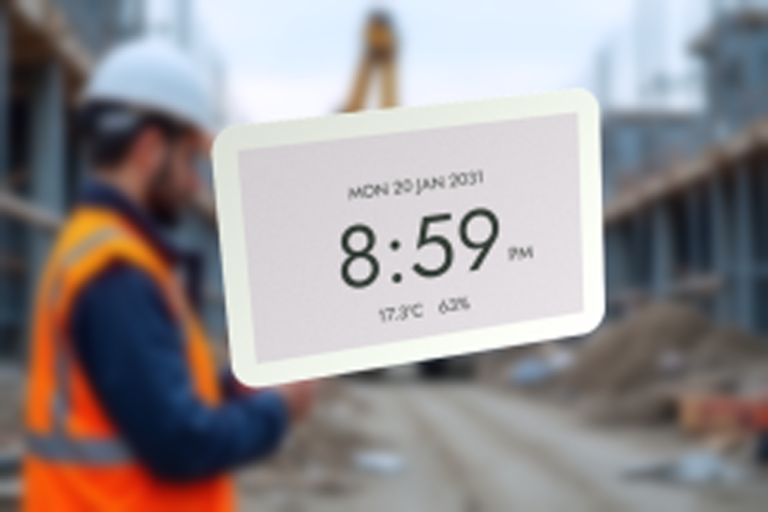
8:59
